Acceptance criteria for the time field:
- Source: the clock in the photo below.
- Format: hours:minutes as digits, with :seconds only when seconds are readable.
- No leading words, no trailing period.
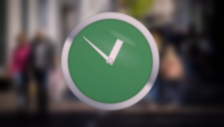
12:52
